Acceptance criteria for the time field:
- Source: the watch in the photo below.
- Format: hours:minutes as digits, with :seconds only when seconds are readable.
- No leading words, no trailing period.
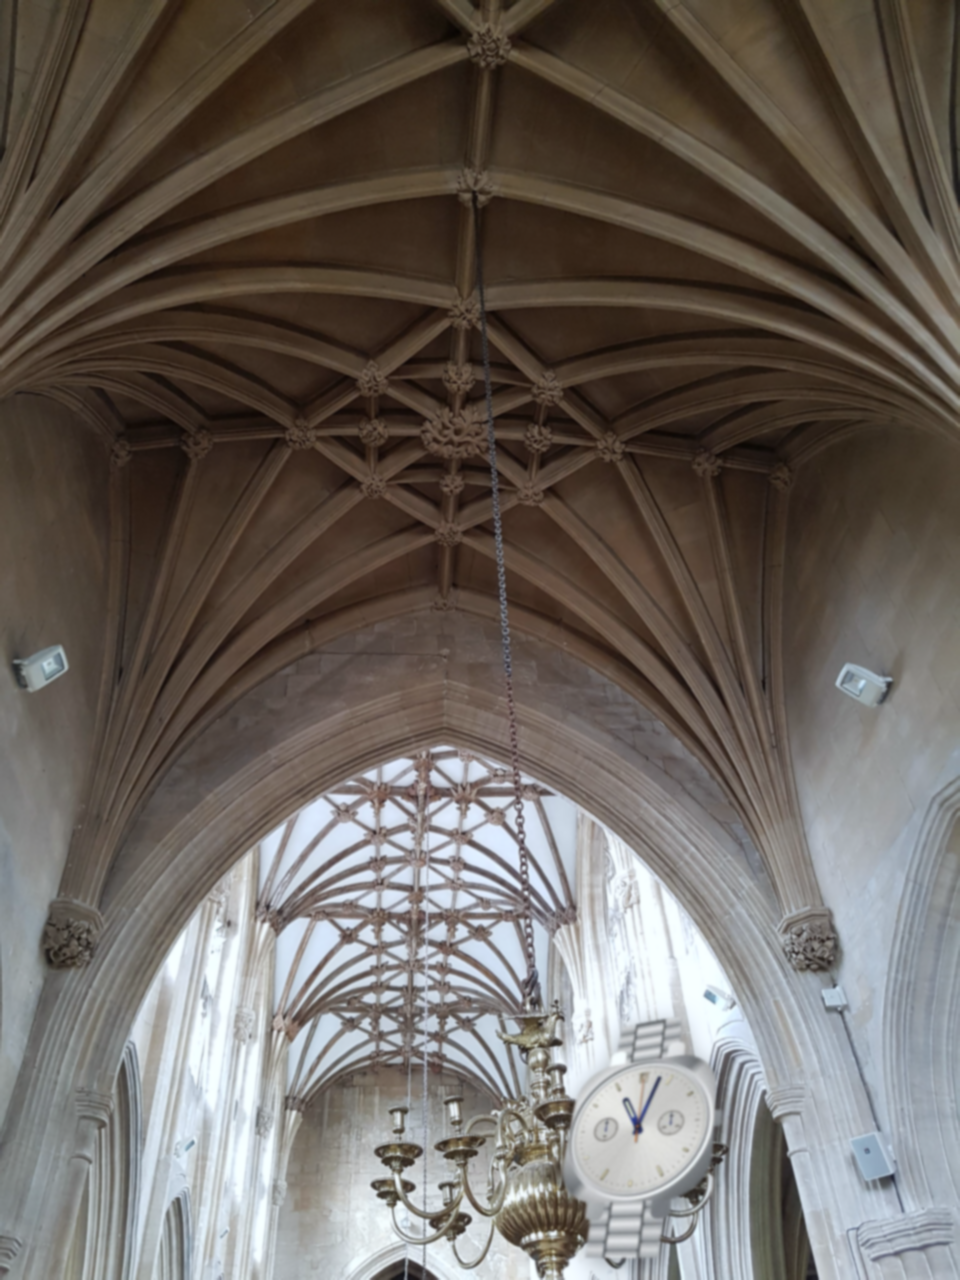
11:03
